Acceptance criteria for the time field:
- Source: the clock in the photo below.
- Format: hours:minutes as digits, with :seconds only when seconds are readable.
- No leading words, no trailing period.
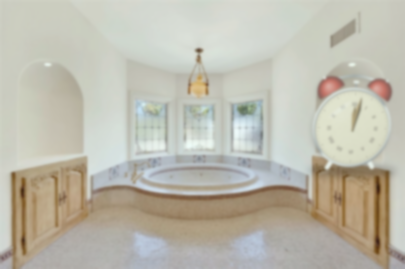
12:02
